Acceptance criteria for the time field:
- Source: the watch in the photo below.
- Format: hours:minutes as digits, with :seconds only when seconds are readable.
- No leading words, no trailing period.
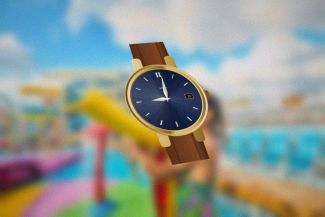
9:01
